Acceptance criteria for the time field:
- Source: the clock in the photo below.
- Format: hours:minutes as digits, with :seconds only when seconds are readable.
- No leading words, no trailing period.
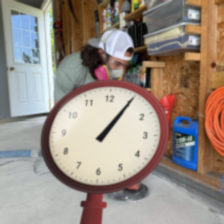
1:05
